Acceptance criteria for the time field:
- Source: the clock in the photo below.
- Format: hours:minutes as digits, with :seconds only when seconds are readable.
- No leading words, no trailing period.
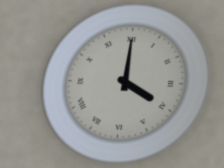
4:00
